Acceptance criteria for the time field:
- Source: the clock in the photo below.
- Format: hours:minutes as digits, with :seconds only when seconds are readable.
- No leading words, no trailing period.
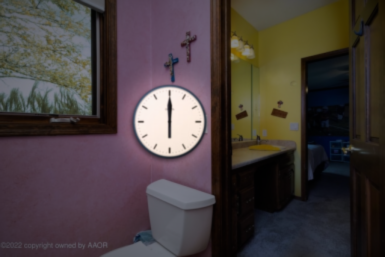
6:00
